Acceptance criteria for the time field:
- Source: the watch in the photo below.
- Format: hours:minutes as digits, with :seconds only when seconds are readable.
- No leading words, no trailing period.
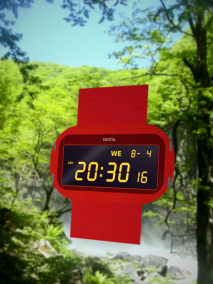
20:30:16
